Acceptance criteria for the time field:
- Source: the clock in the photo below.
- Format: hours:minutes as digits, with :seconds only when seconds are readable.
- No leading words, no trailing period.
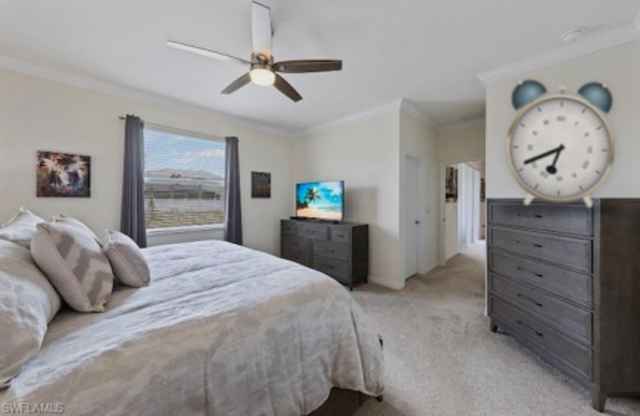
6:41
